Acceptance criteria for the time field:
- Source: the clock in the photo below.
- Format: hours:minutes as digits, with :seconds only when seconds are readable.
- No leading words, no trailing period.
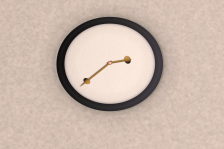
2:38
